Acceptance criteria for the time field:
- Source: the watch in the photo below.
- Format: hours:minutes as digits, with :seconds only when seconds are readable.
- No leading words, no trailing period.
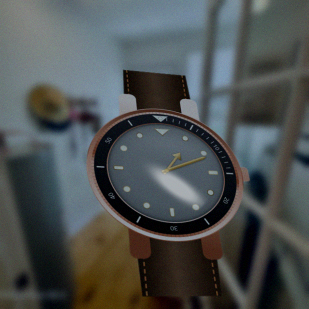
1:11
